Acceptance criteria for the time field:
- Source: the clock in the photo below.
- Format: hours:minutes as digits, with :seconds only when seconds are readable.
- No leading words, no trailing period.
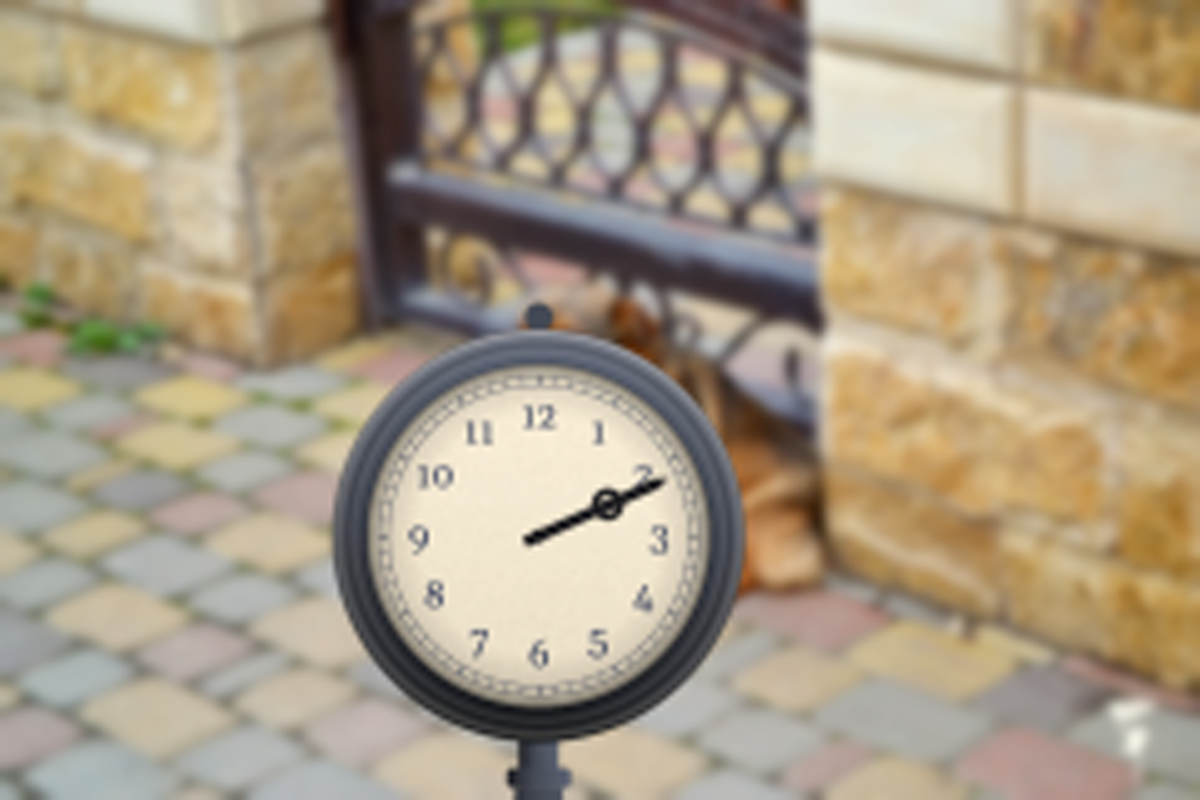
2:11
